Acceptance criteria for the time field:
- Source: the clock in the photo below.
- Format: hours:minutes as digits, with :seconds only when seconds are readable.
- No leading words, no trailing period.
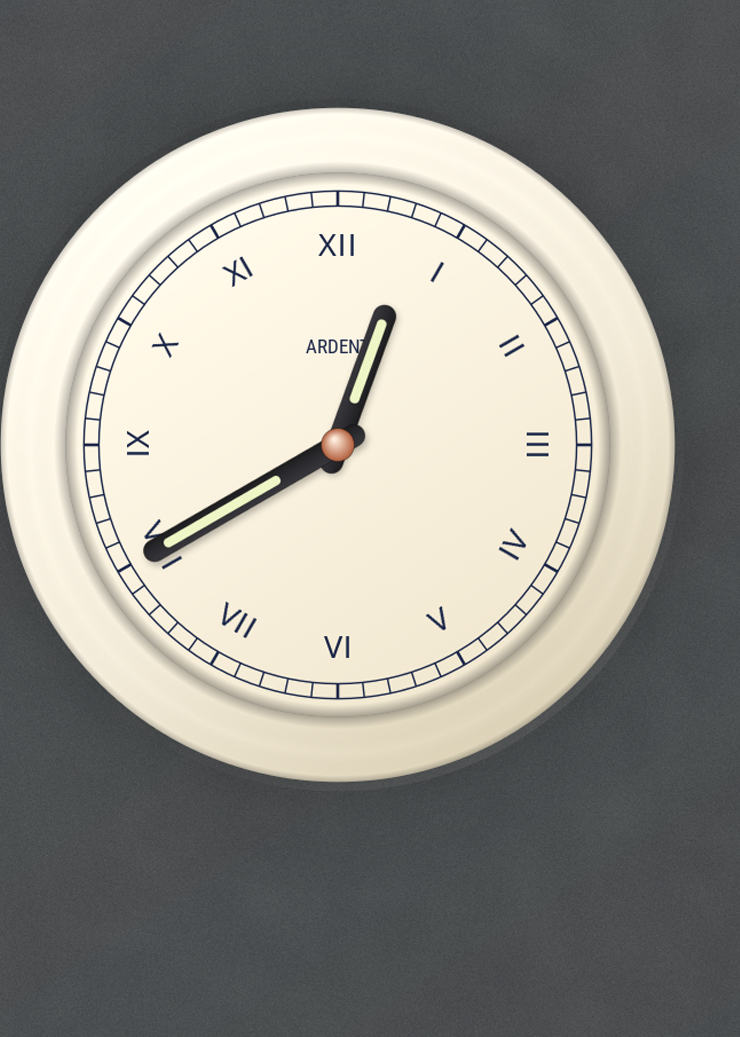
12:40
